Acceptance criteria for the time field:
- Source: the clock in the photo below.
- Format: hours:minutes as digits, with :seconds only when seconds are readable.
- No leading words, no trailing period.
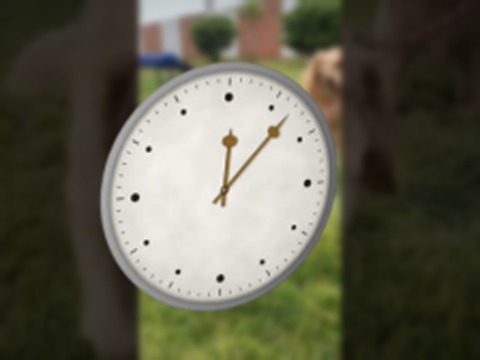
12:07
